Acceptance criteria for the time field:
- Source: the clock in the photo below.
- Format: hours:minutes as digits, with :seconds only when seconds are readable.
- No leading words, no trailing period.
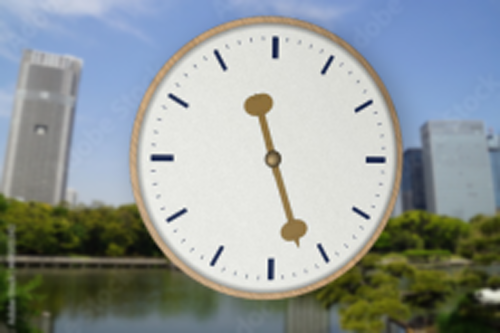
11:27
